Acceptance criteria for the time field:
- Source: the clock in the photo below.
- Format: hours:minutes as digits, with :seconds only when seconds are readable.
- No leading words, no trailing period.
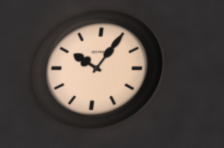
10:05
